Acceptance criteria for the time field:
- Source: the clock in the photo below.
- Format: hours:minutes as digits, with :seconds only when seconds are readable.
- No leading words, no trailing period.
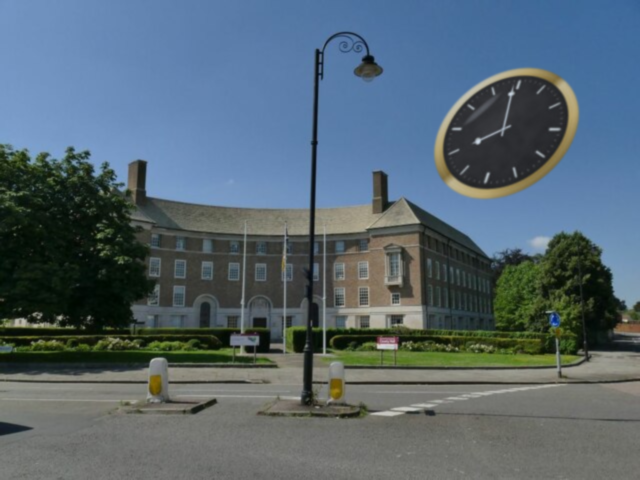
7:59
